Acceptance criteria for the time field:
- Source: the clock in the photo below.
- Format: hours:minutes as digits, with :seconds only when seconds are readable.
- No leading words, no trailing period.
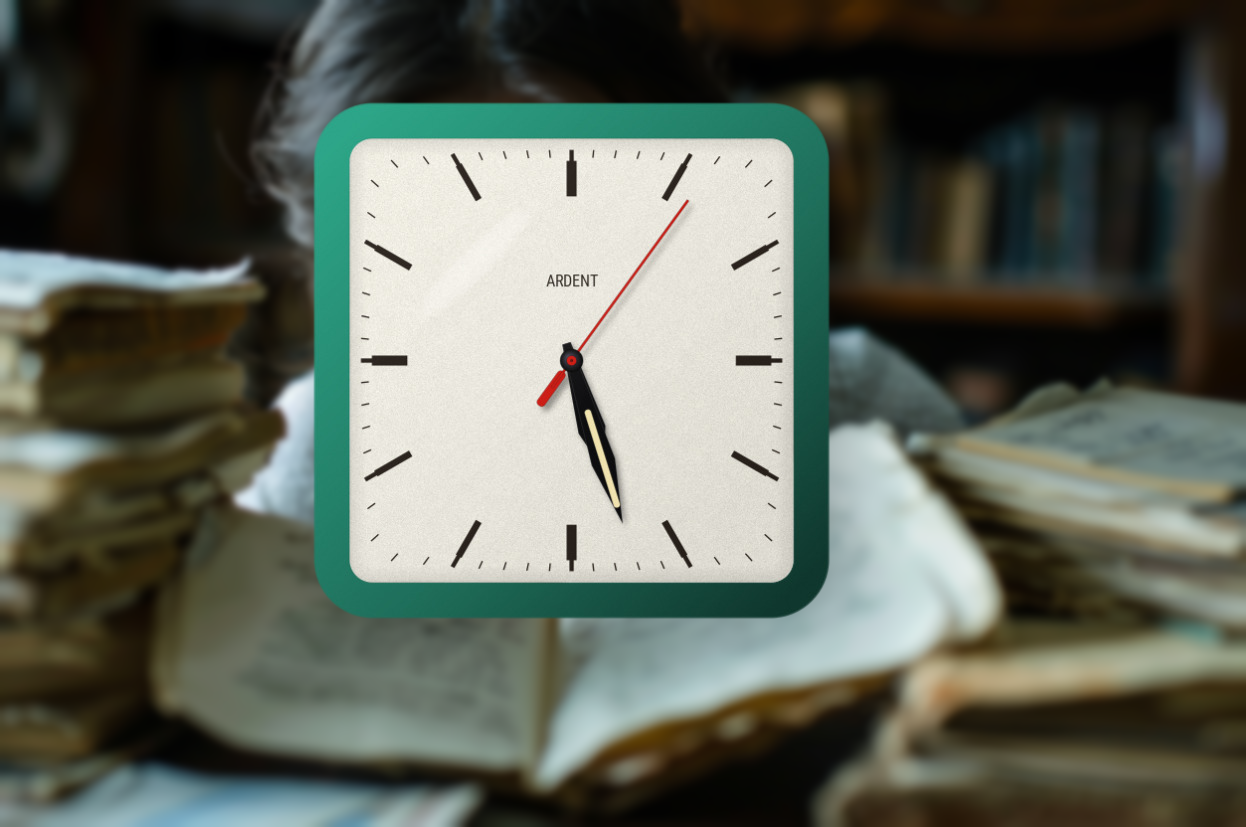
5:27:06
